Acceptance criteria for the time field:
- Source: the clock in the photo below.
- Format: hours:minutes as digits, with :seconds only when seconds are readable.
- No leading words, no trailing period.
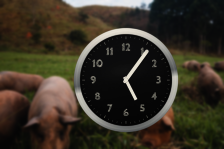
5:06
